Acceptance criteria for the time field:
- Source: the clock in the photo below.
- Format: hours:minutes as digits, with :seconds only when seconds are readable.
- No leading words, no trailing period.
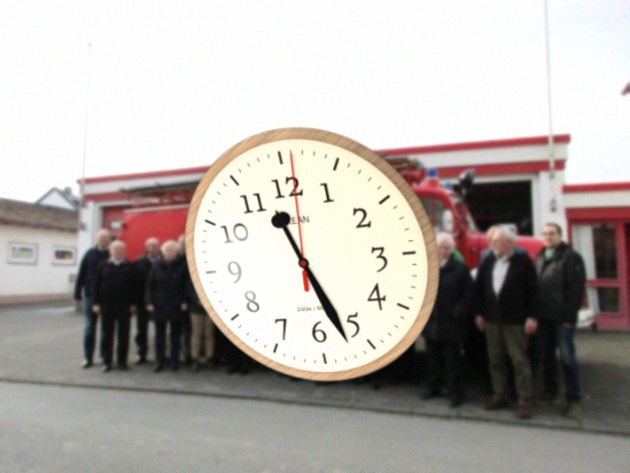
11:27:01
